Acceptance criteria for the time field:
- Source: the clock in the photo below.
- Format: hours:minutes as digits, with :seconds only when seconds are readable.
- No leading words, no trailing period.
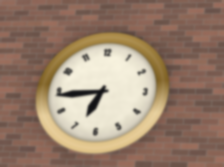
6:44
